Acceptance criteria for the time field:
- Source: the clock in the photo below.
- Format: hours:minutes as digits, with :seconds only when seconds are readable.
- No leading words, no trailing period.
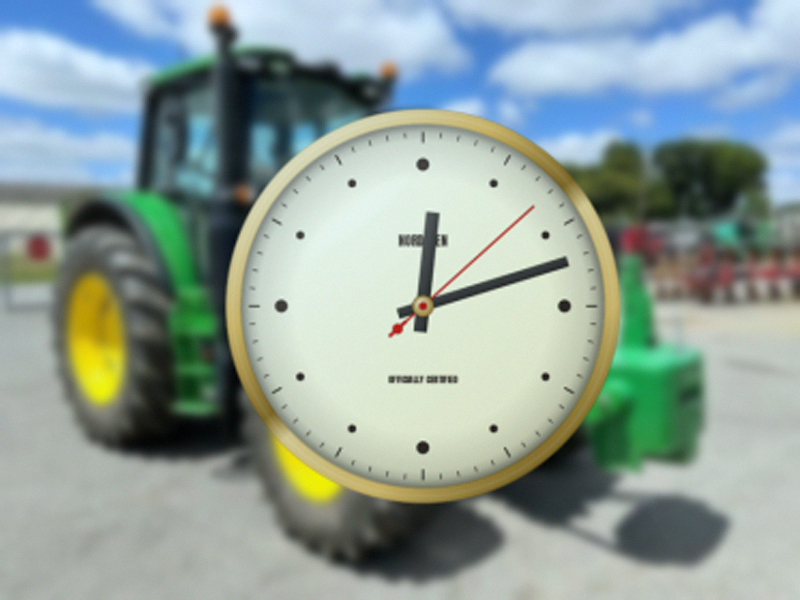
12:12:08
